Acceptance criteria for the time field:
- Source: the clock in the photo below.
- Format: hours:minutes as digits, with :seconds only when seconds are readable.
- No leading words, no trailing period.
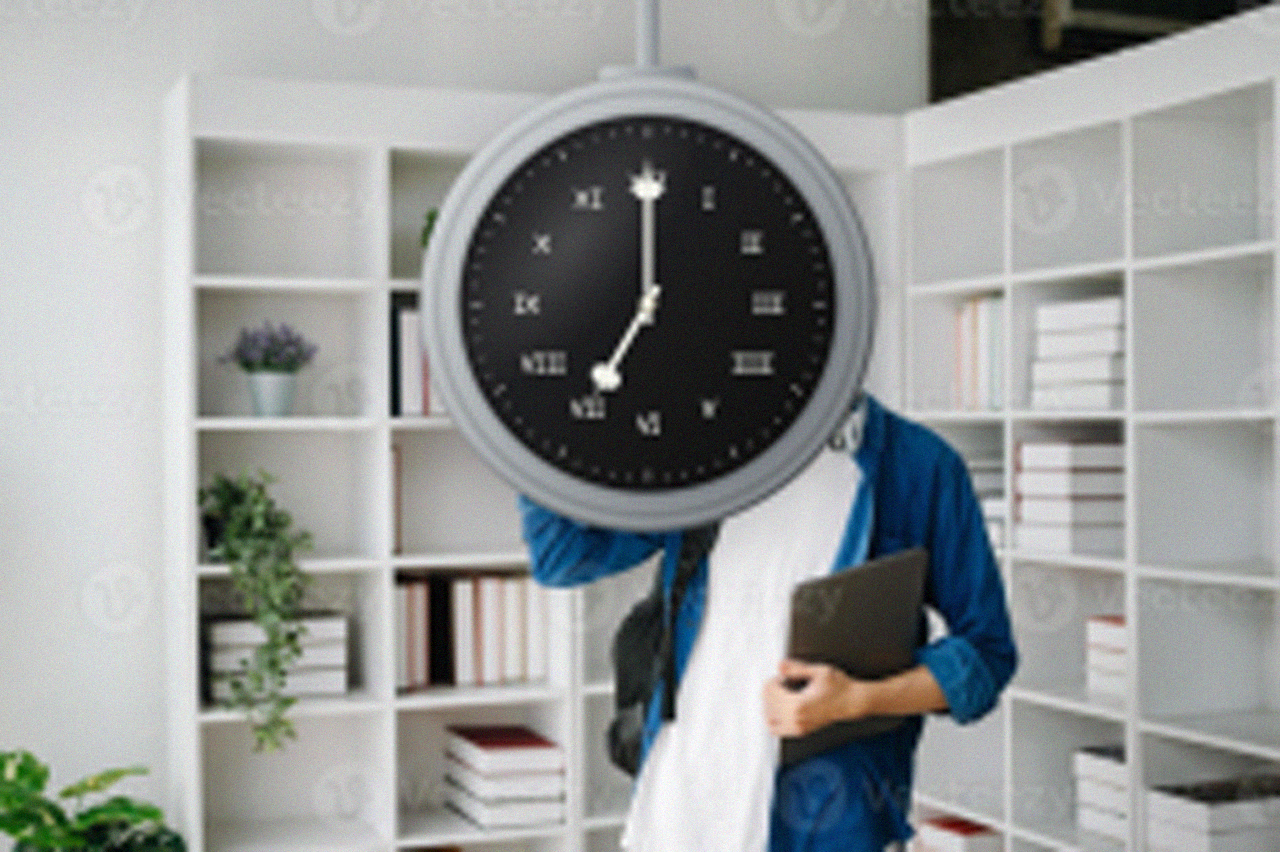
7:00
